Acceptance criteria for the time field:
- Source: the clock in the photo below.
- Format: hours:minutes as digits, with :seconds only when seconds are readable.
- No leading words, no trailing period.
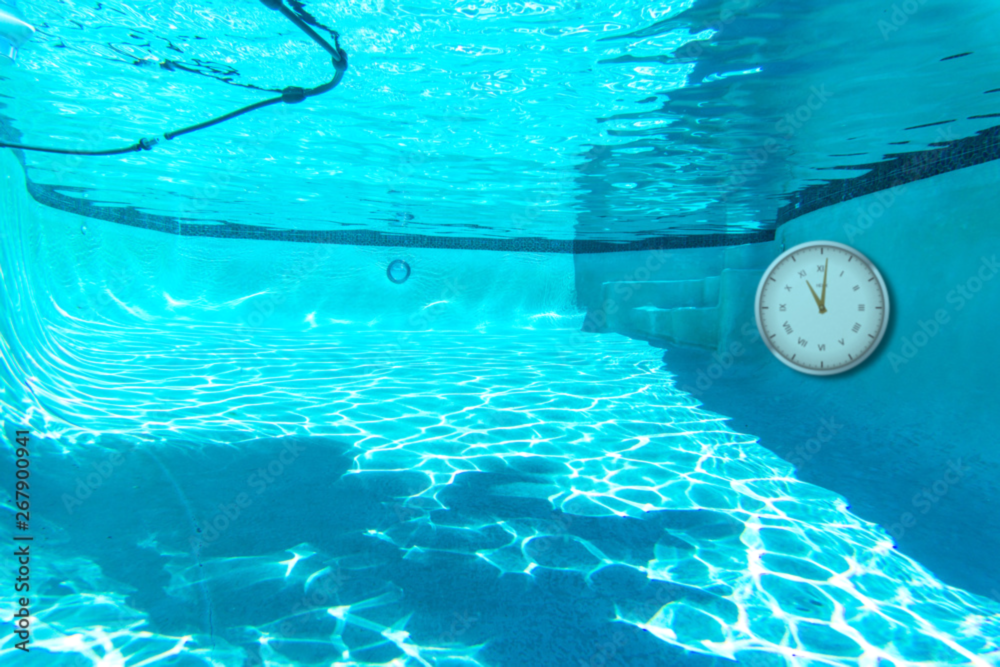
11:01
